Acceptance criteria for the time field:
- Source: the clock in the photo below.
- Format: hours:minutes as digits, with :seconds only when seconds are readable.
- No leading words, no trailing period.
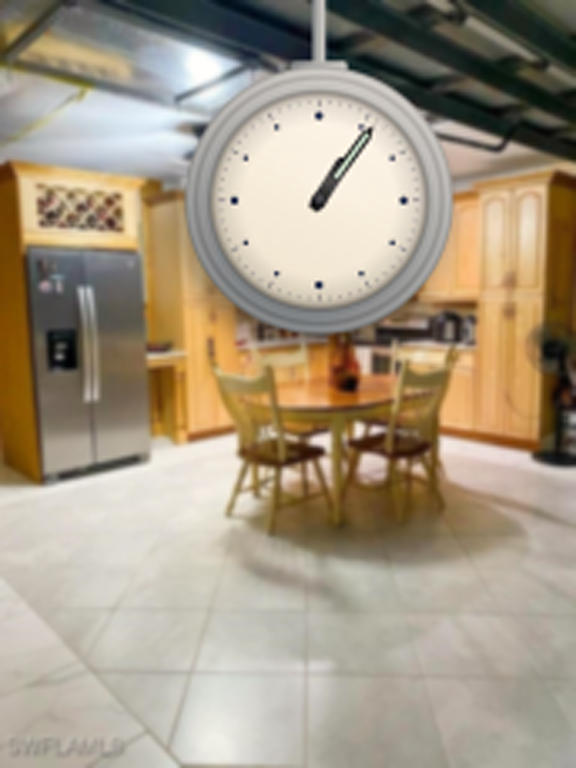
1:06
